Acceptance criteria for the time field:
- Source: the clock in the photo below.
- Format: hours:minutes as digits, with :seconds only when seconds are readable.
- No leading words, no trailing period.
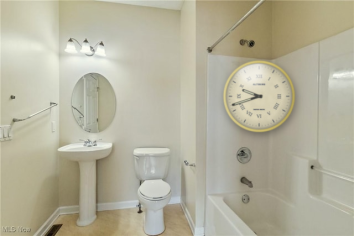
9:42
